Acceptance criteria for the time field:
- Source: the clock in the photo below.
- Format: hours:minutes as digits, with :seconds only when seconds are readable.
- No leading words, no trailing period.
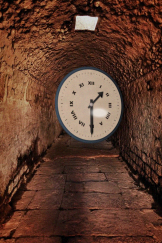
1:30
